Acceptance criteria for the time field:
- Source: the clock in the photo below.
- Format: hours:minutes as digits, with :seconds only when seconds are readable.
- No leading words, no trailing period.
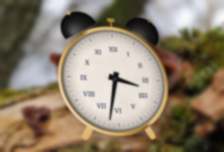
3:32
